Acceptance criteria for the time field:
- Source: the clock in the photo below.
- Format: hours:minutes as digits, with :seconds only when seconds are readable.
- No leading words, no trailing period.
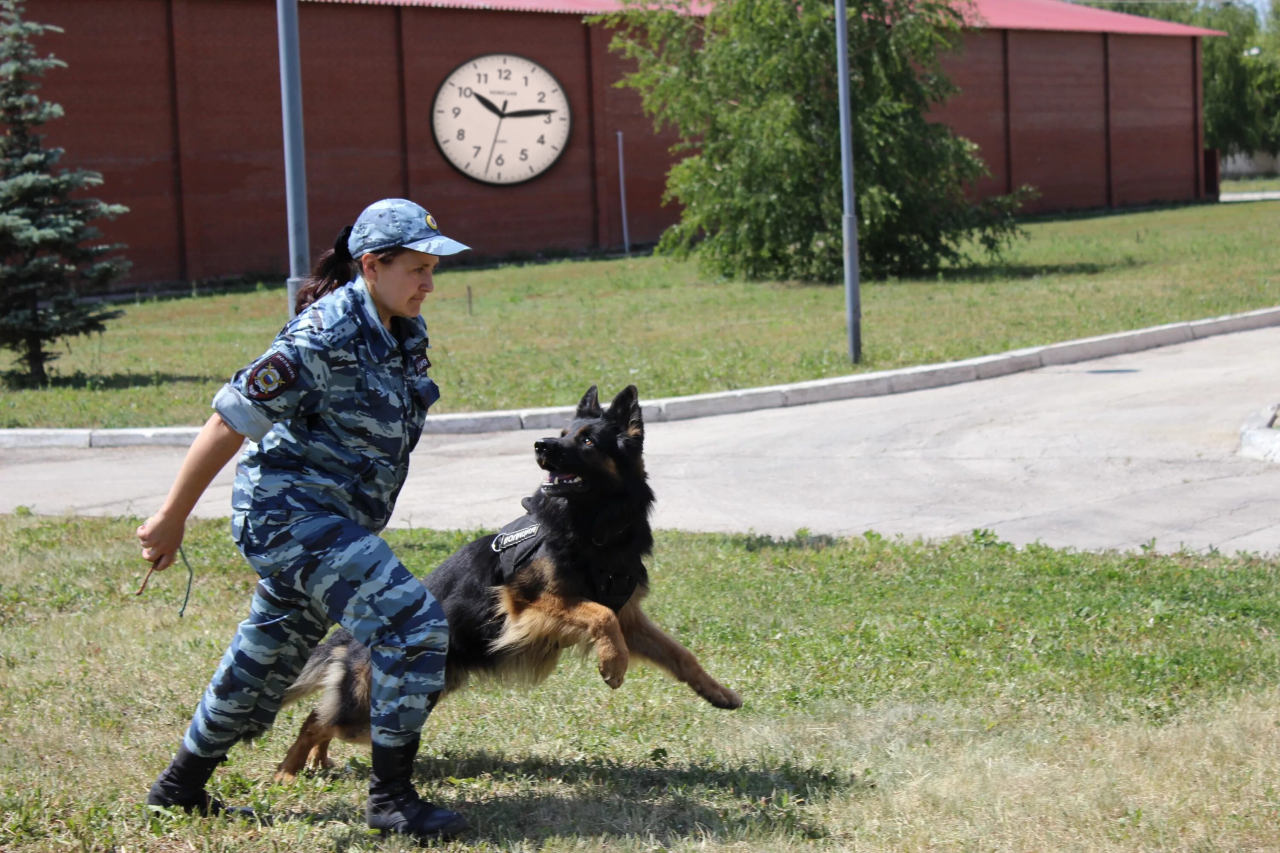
10:13:32
